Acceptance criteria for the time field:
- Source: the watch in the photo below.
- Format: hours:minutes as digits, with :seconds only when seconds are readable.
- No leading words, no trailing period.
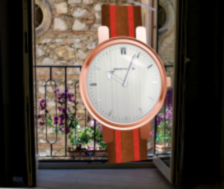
10:04
